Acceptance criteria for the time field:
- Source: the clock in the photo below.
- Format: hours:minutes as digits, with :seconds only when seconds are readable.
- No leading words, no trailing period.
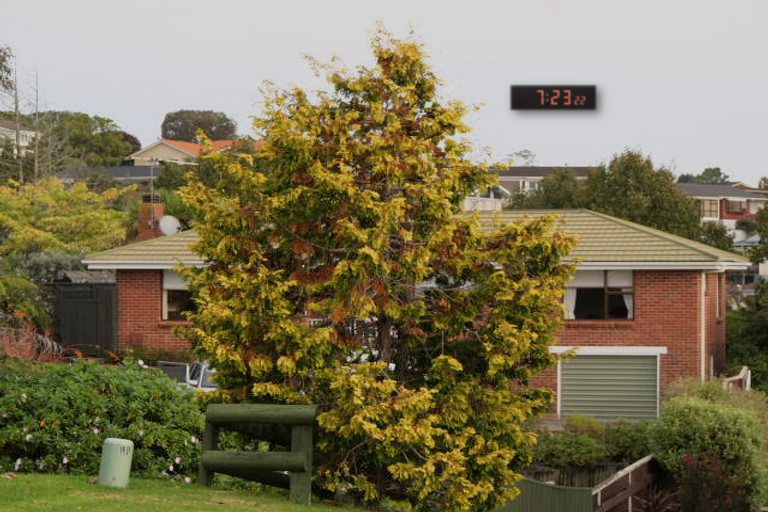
7:23
